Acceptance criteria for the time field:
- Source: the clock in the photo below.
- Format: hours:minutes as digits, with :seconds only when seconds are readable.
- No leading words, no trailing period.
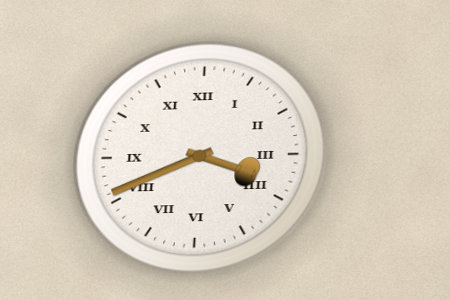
3:41
